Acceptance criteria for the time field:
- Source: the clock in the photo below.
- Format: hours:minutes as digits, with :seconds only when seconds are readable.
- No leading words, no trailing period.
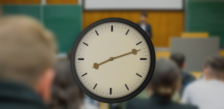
8:12
